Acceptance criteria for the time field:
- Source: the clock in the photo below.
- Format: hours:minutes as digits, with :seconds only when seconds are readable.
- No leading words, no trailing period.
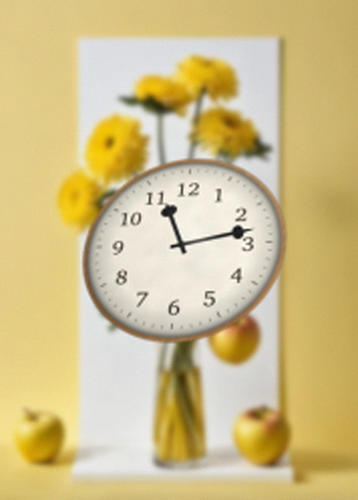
11:13
